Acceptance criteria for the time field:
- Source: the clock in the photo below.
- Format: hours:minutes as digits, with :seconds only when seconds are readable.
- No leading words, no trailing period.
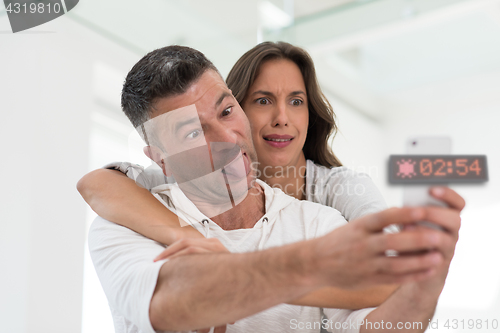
2:54
